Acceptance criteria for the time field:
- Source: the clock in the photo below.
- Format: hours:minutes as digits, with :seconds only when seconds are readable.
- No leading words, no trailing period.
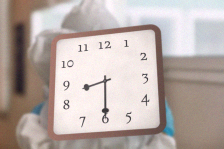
8:30
